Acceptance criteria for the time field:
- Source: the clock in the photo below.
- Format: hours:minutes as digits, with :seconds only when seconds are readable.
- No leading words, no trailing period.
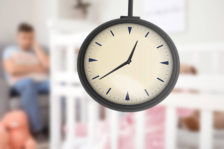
12:39
